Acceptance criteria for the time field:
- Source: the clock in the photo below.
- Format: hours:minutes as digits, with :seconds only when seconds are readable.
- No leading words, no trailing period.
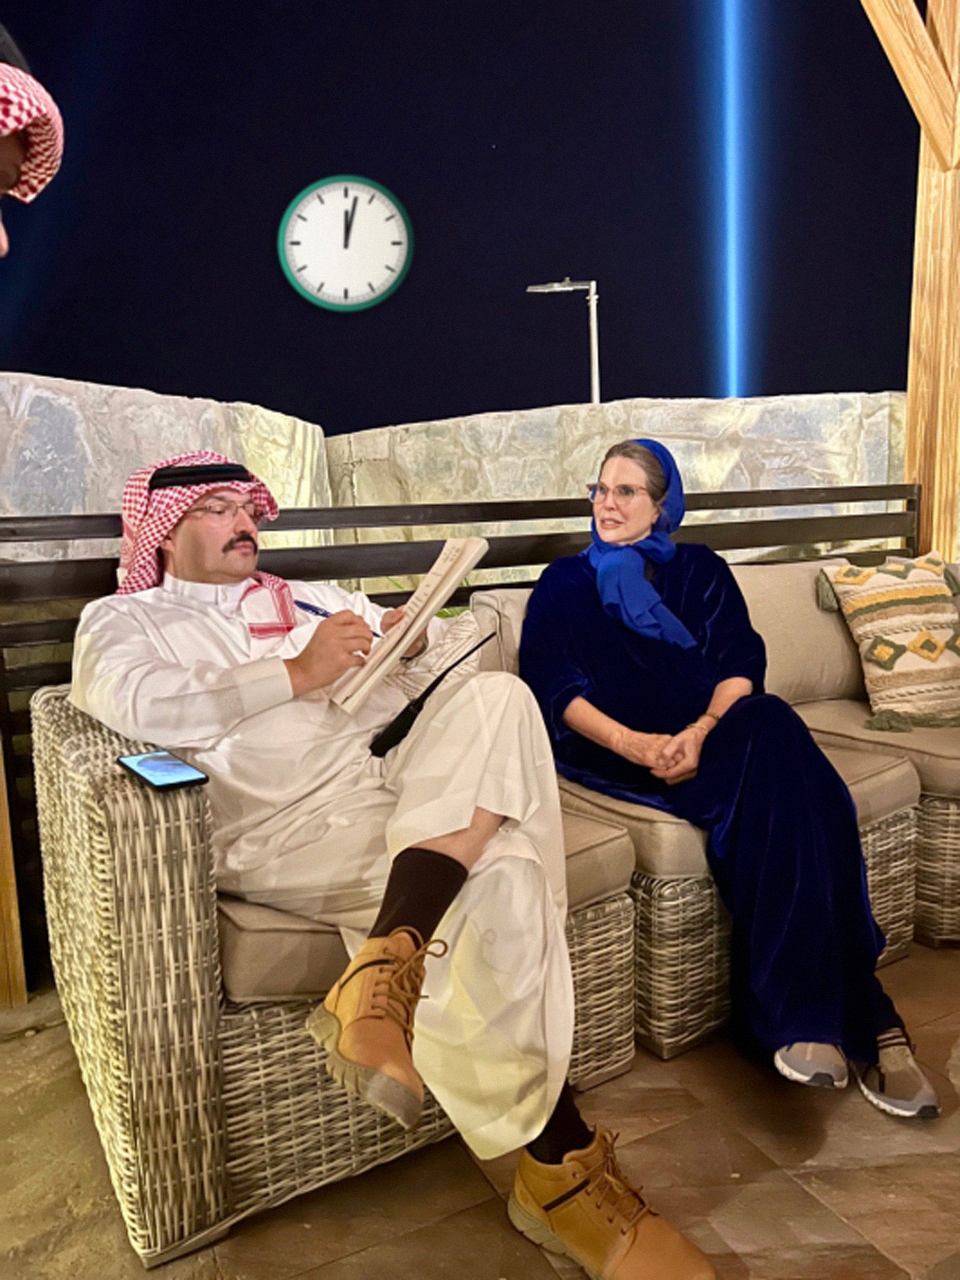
12:02
